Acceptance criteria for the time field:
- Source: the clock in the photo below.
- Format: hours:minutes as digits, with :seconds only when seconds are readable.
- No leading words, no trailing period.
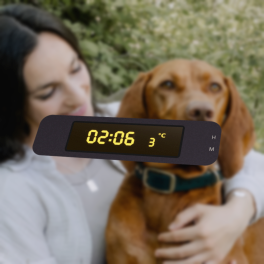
2:06
